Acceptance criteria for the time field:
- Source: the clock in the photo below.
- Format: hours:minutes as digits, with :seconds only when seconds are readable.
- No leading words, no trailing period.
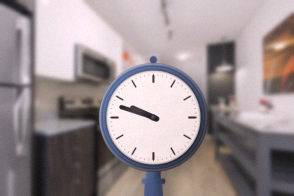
9:48
